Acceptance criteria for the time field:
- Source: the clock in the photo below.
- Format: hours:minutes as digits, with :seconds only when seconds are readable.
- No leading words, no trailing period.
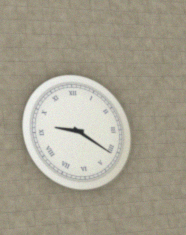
9:21
